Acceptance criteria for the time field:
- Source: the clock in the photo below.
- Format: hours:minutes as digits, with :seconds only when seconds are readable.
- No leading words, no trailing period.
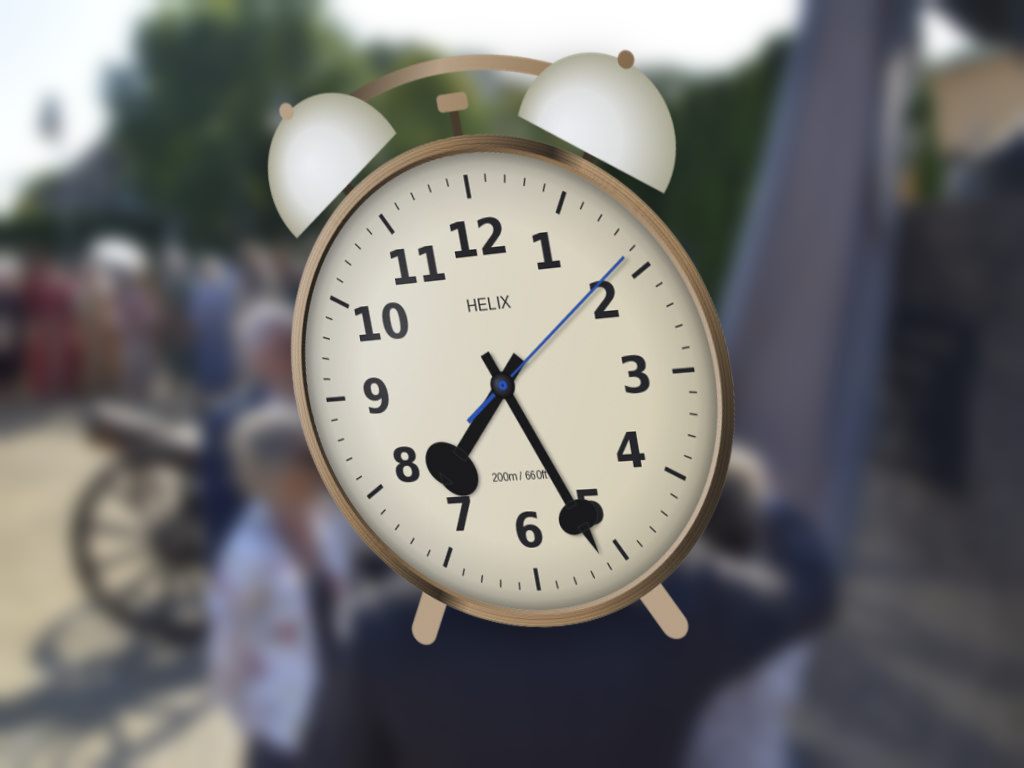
7:26:09
